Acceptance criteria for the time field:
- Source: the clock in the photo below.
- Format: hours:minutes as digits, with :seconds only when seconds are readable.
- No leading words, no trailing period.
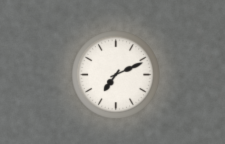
7:11
